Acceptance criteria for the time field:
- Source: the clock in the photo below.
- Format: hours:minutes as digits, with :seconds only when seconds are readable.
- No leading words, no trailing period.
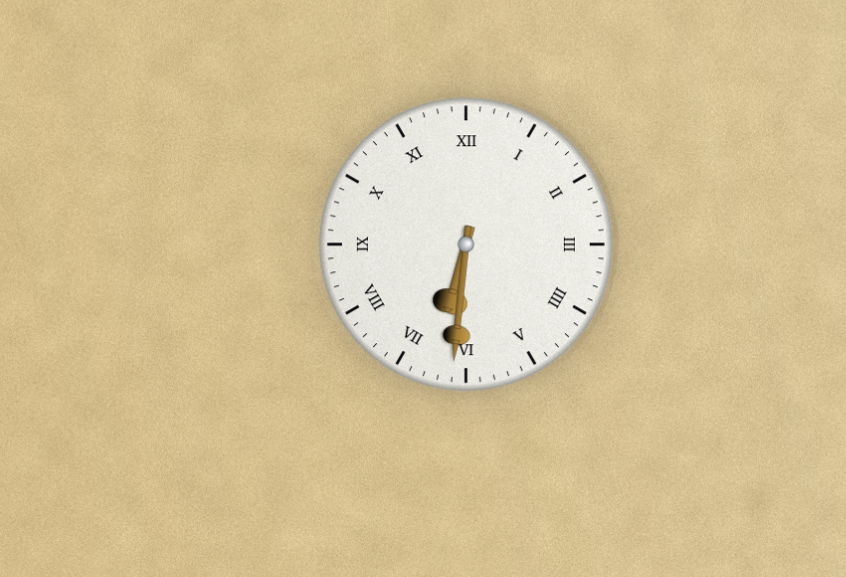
6:31
